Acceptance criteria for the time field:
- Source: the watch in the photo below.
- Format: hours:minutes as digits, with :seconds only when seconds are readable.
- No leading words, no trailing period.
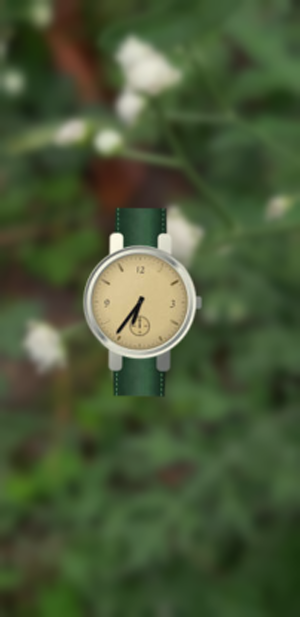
6:36
